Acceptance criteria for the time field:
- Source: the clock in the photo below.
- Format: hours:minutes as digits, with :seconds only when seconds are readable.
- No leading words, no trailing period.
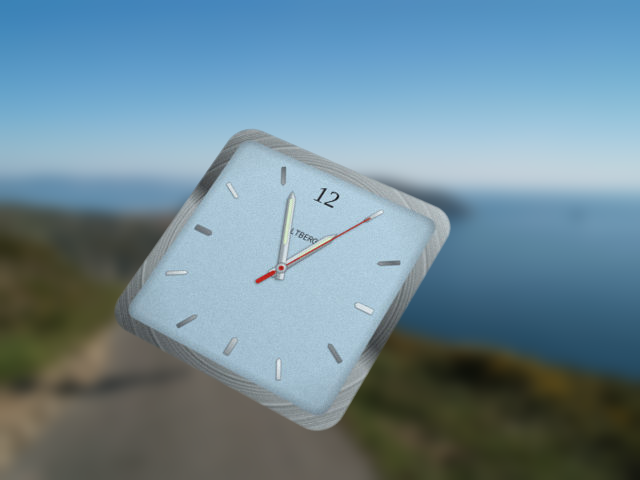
12:56:05
